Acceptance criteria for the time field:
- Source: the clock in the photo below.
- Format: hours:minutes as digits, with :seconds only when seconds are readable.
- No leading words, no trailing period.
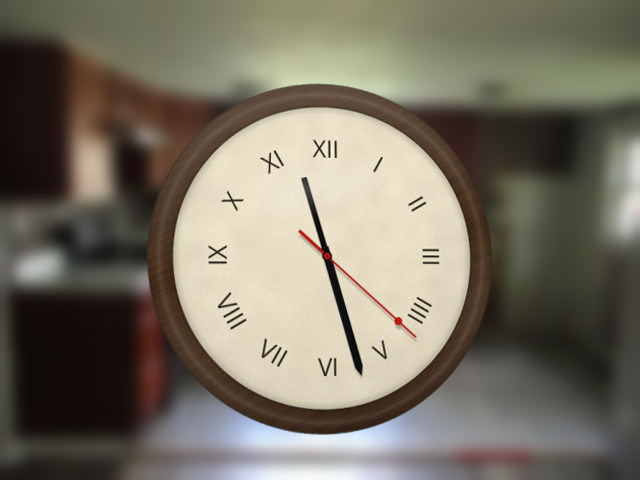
11:27:22
